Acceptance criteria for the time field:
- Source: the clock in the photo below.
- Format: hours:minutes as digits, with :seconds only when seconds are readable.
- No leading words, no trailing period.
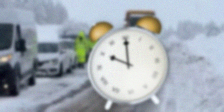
10:00
